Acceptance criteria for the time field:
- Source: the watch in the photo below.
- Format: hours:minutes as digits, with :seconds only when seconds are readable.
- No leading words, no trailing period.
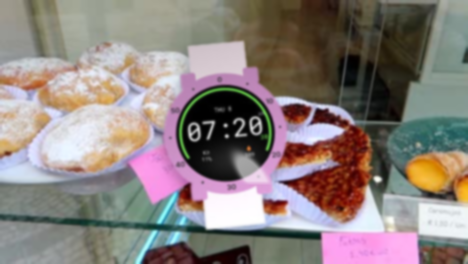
7:20
